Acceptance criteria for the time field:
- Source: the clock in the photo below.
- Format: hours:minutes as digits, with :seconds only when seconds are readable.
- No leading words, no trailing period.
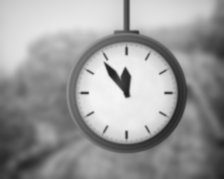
11:54
